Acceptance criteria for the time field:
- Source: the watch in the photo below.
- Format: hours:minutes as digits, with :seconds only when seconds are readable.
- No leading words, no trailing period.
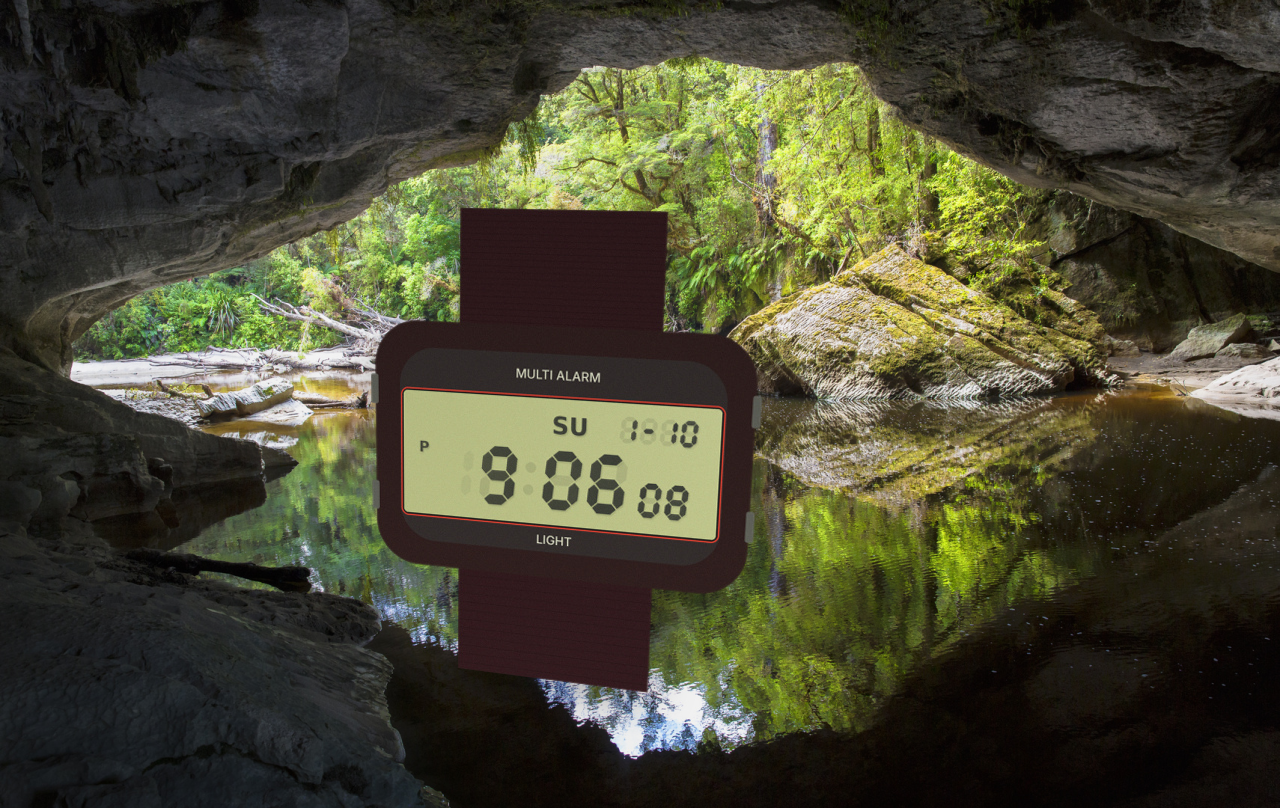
9:06:08
